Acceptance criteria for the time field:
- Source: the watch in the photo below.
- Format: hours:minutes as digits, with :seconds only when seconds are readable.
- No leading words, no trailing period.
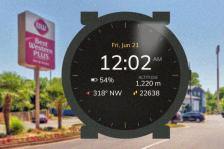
12:02
